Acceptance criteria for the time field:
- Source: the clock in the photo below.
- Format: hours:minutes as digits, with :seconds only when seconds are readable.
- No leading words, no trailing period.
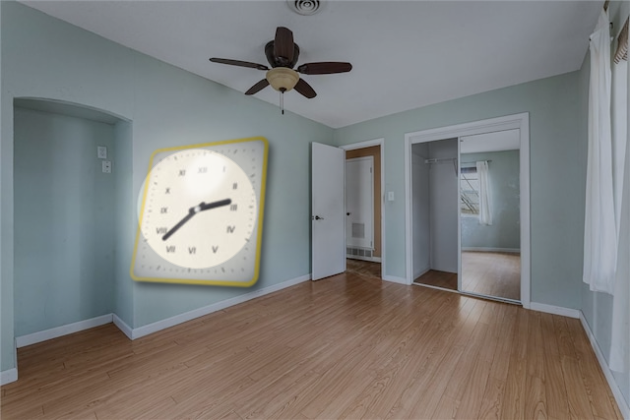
2:38
